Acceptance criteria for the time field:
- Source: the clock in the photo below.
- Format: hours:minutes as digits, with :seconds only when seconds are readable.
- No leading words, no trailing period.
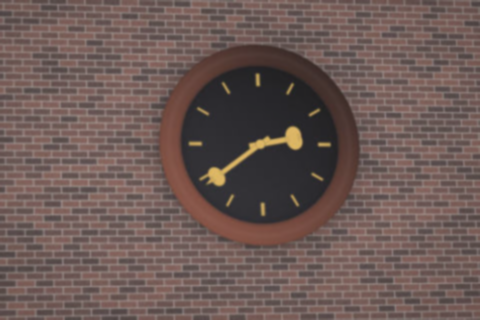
2:39
